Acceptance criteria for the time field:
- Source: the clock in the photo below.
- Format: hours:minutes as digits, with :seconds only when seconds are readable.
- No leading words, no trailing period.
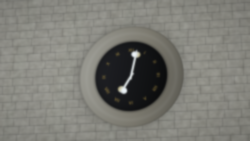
7:02
